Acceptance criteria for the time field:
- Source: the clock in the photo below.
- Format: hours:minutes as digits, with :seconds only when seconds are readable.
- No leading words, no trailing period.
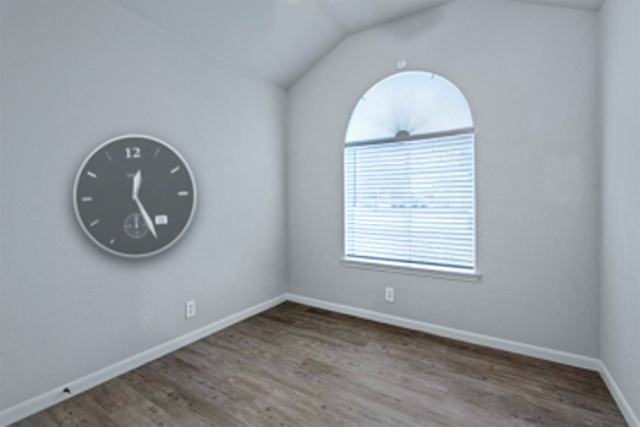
12:26
